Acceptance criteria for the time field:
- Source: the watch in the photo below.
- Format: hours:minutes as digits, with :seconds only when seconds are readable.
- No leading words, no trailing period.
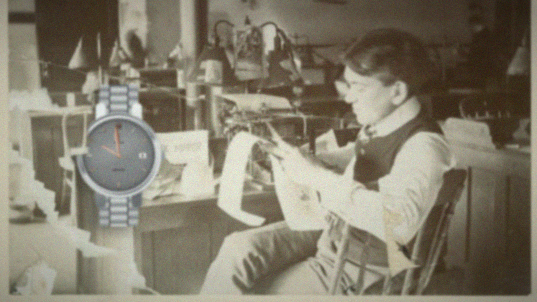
9:59
